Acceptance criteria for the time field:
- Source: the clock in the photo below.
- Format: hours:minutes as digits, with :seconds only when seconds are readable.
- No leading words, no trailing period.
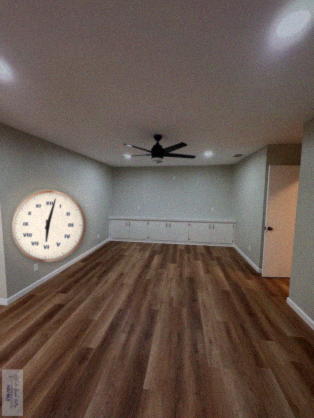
6:02
